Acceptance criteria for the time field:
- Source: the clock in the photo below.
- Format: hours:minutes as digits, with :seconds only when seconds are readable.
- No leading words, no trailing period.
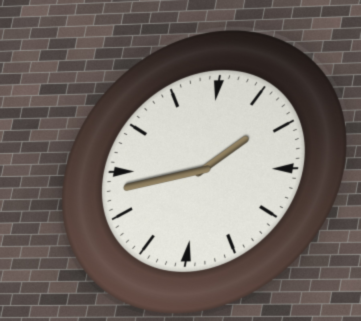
1:43
